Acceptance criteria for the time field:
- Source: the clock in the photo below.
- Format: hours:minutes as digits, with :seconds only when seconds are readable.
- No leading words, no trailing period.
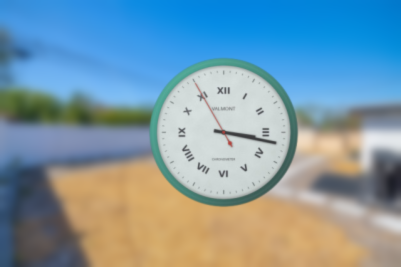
3:16:55
